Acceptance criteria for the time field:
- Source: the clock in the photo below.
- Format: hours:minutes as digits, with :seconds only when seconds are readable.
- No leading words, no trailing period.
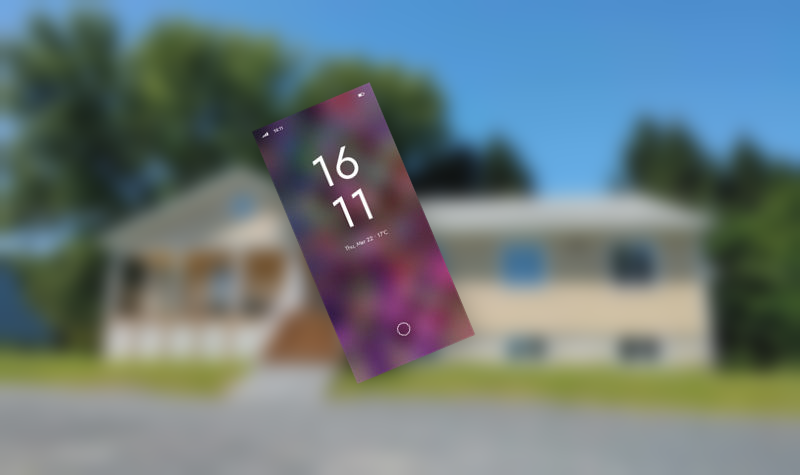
16:11
